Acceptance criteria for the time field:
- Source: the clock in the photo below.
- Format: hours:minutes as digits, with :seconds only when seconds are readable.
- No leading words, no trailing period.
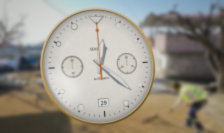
12:22
